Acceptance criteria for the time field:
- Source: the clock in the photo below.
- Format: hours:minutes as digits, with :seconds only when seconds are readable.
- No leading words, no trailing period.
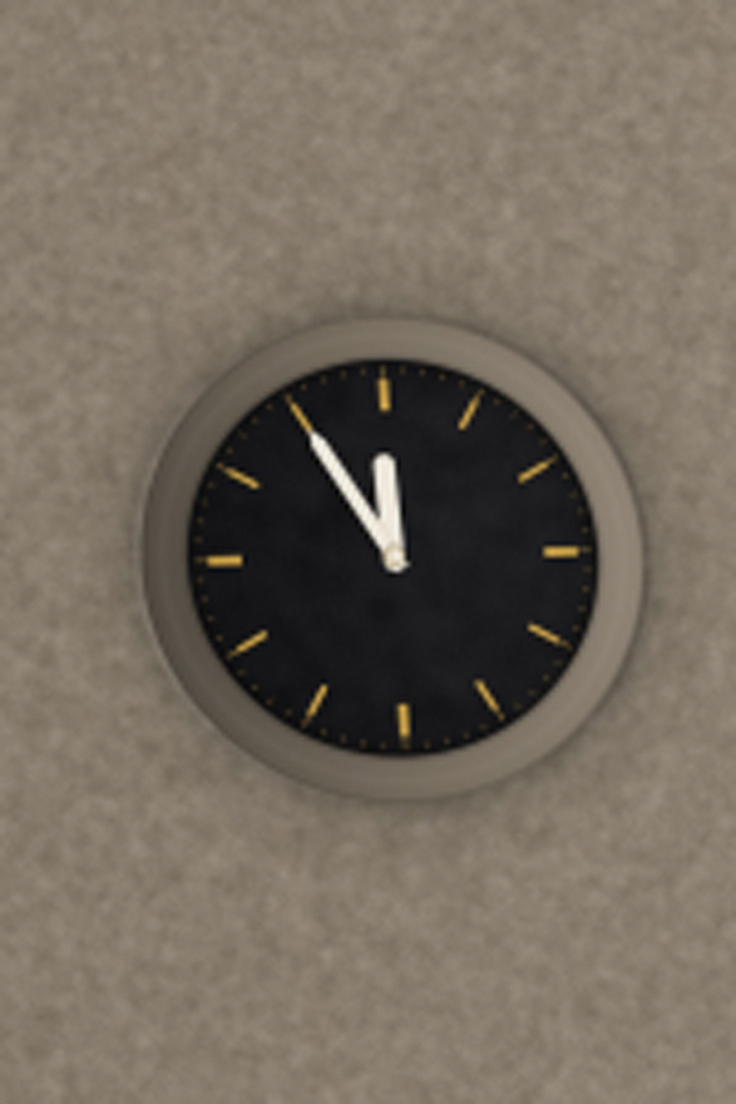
11:55
